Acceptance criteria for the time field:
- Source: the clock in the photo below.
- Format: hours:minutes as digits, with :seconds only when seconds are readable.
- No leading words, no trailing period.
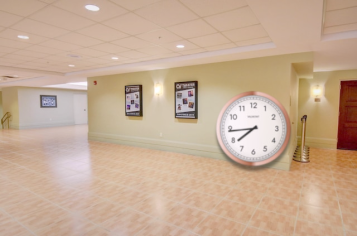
7:44
